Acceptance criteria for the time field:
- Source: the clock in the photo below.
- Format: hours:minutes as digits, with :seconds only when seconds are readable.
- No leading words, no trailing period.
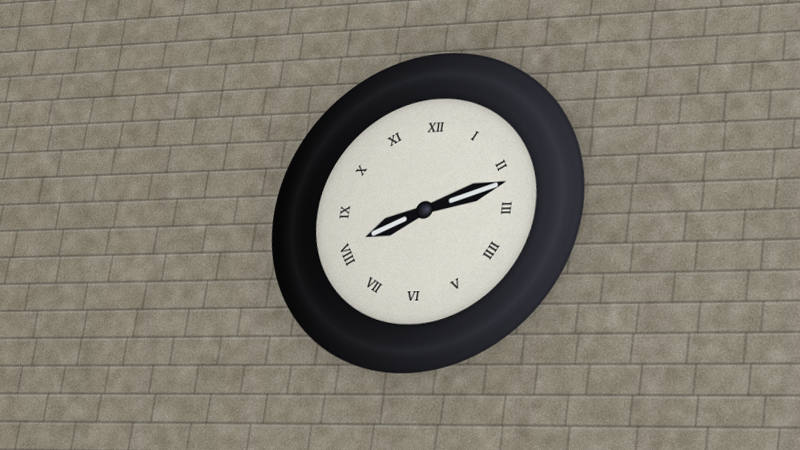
8:12
